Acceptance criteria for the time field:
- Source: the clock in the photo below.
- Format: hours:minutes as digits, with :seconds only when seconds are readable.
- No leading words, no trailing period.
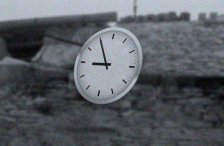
8:55
